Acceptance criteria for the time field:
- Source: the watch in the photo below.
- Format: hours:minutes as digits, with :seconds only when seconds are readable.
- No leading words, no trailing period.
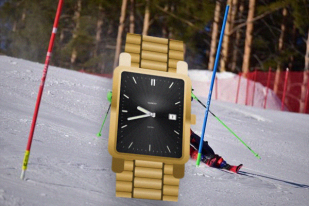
9:42
